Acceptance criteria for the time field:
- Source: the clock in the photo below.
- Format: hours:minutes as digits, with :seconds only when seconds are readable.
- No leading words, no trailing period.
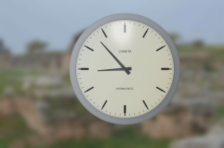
8:53
